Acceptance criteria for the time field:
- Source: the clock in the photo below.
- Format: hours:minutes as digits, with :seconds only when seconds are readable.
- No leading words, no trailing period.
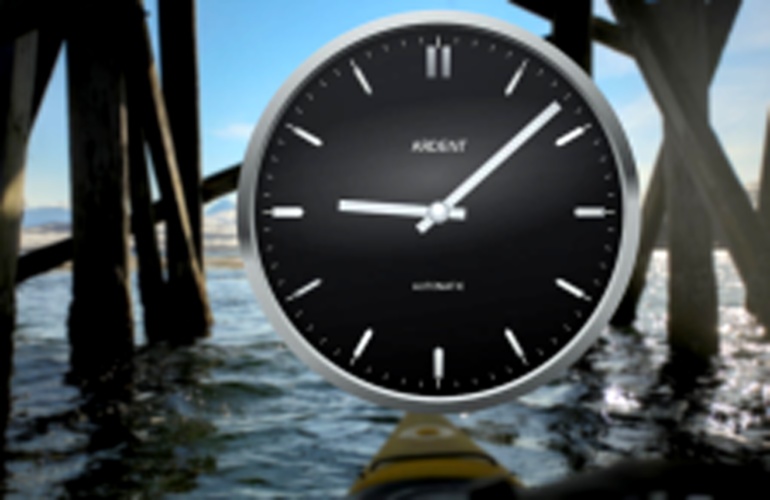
9:08
